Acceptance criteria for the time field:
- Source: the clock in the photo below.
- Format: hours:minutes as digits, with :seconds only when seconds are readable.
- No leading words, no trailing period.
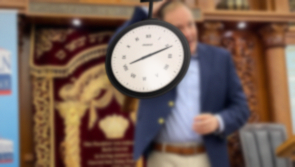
8:11
